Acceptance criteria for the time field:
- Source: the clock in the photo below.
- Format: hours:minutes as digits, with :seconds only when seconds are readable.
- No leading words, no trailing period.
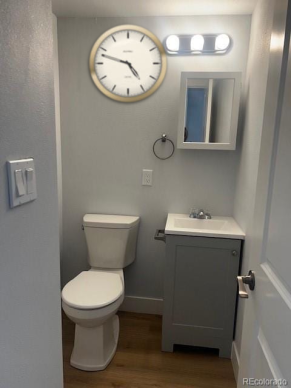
4:48
